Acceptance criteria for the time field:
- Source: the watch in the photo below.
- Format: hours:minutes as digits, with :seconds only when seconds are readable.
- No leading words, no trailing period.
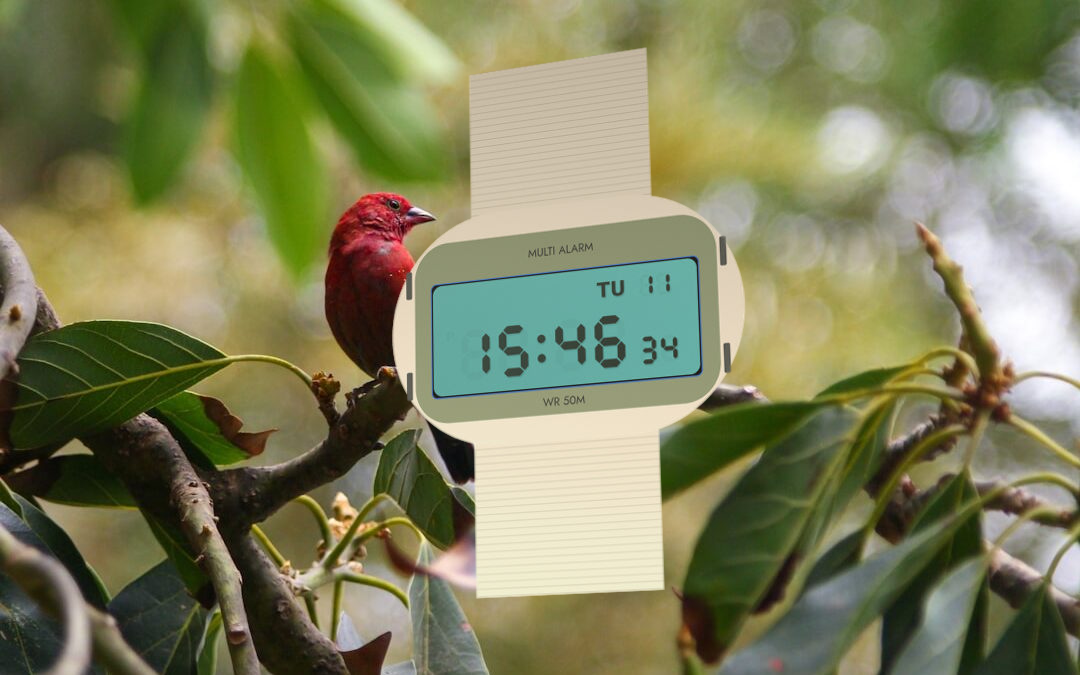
15:46:34
